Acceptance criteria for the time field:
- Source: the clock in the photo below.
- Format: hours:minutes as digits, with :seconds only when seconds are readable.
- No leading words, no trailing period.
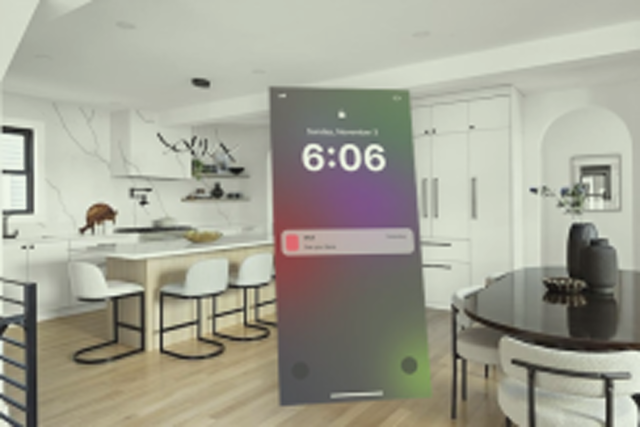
6:06
